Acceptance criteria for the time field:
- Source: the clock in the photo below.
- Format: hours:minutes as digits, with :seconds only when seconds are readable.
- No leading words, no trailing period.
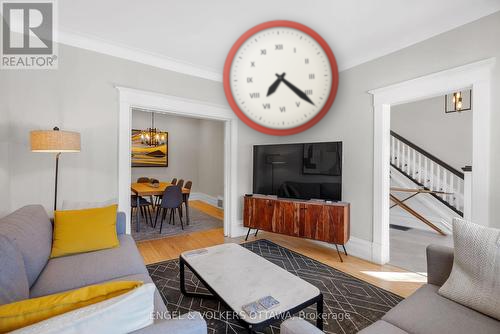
7:22
